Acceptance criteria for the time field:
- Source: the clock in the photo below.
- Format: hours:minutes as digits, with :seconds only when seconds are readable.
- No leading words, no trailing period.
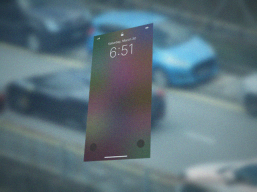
6:51
